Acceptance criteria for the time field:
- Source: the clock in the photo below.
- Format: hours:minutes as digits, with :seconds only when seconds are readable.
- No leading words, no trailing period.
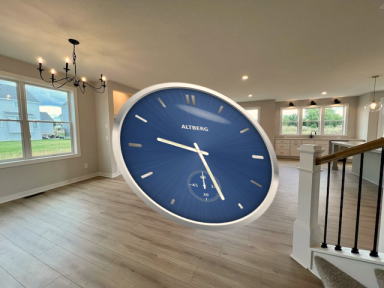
9:27
